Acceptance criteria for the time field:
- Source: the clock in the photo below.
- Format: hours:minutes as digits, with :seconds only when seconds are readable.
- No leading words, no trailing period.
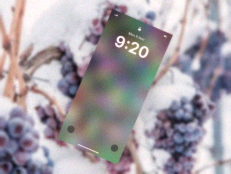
9:20
